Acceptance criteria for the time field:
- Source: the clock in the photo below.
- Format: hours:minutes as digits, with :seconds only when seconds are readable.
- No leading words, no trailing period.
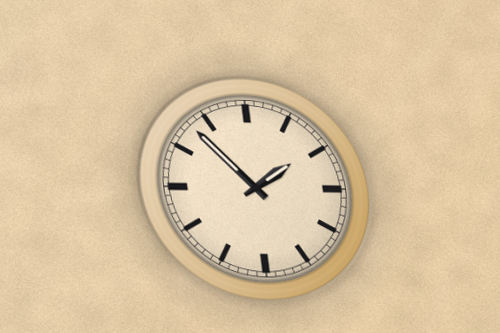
1:53
